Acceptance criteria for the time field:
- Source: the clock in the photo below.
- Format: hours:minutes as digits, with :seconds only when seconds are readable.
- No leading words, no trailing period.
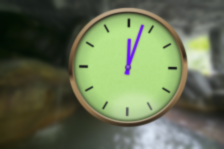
12:03
